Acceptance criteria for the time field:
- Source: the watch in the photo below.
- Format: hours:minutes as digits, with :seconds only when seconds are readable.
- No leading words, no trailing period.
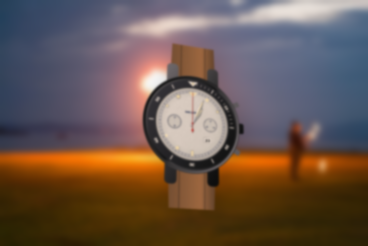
1:04
